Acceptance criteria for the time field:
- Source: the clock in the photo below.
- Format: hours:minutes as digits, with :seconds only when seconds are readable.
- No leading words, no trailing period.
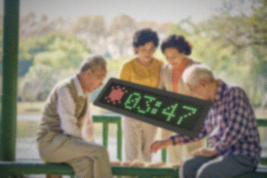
3:47
